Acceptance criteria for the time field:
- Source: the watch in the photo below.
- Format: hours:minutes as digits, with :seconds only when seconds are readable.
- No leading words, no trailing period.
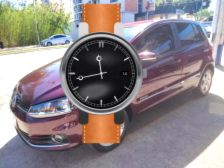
11:43
